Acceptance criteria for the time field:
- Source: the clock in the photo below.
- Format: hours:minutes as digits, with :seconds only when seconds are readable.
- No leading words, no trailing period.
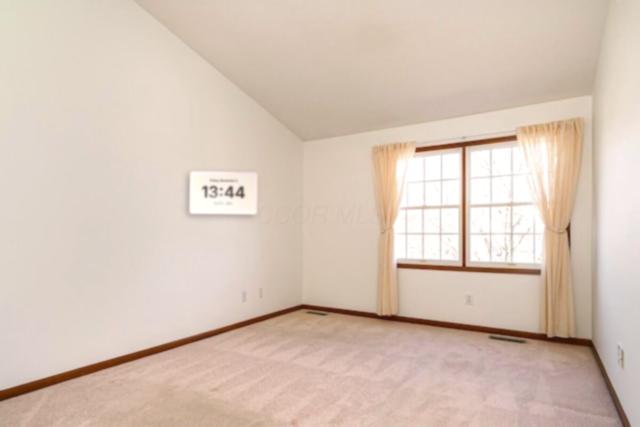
13:44
